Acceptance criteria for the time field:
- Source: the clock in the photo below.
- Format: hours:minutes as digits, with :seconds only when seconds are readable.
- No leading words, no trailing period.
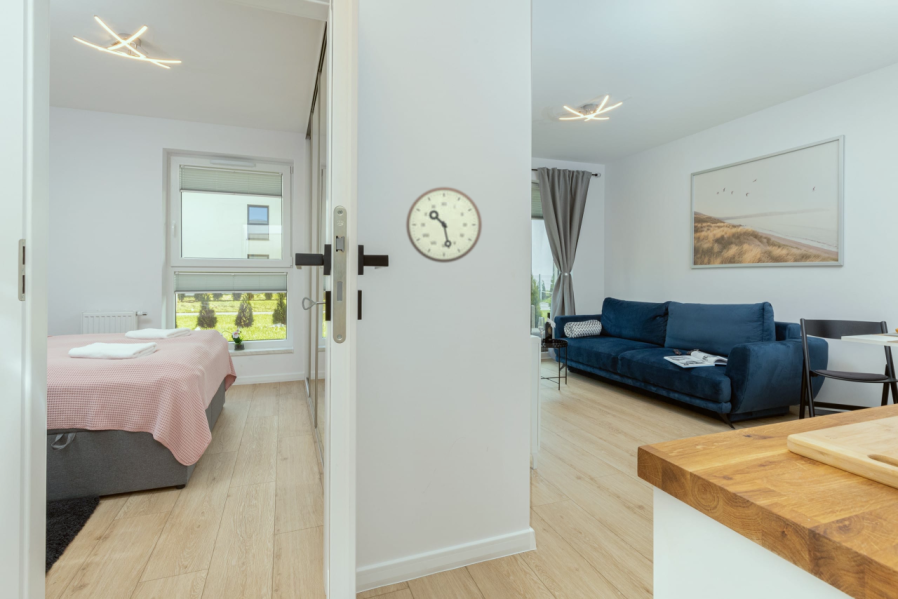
10:28
